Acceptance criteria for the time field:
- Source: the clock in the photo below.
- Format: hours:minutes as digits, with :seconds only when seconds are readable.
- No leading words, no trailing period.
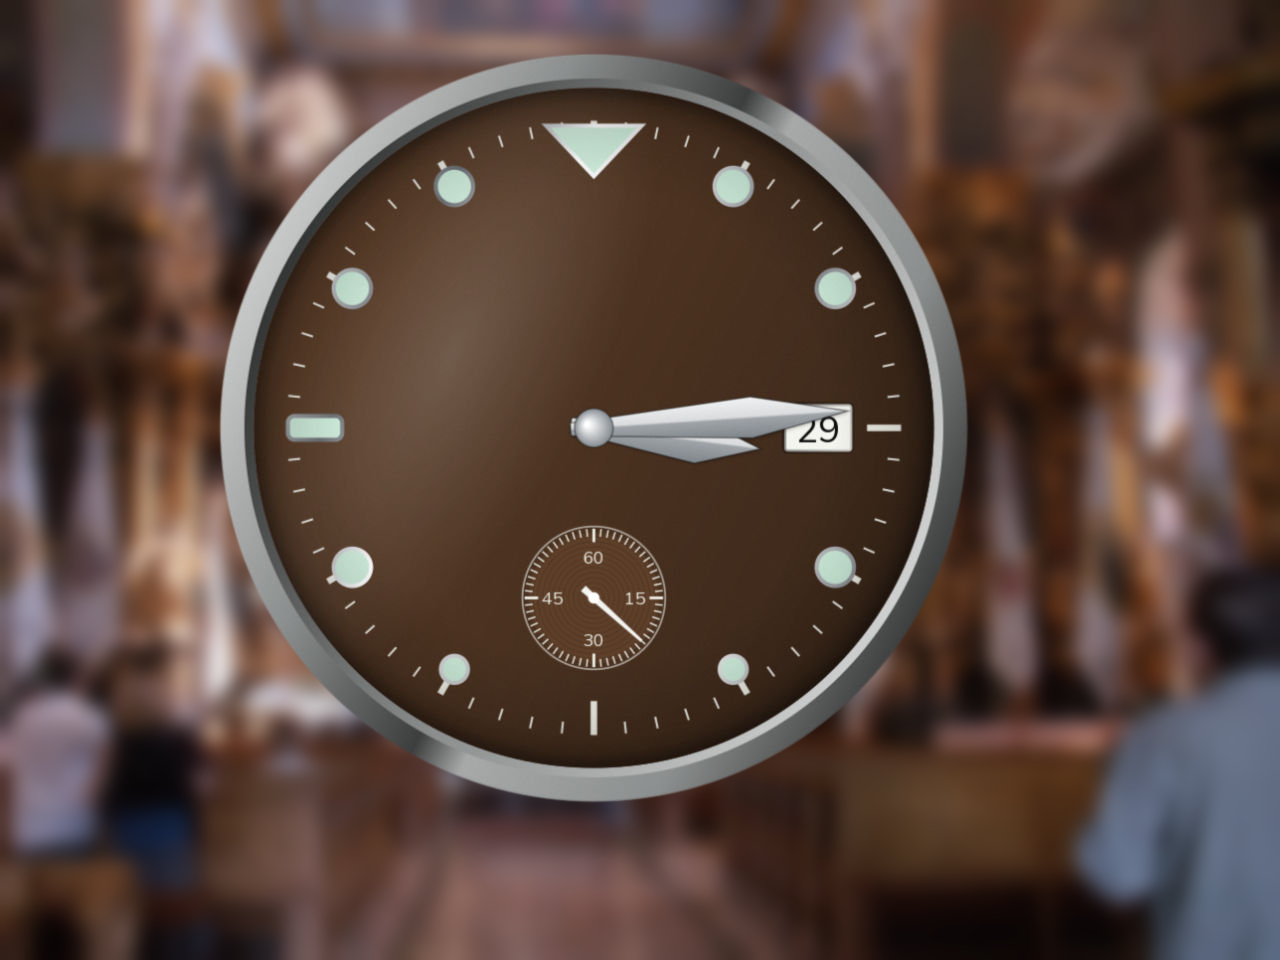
3:14:22
